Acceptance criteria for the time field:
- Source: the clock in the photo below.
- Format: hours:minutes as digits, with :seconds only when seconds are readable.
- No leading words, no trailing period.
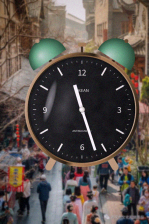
11:27
